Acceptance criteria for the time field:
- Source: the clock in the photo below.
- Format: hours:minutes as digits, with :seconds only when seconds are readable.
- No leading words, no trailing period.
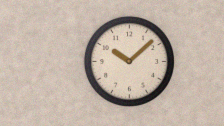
10:08
